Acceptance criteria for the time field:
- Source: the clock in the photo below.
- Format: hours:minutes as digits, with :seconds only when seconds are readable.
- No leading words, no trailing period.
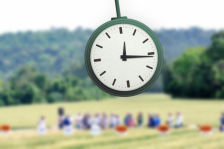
12:16
